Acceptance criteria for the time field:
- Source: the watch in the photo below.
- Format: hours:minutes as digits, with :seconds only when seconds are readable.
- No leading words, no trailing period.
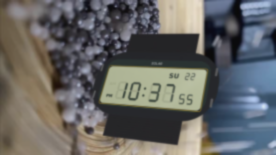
10:37:55
